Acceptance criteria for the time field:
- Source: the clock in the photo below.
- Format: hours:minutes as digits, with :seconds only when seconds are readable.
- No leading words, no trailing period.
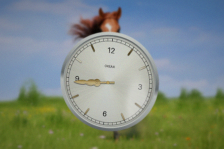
8:44
